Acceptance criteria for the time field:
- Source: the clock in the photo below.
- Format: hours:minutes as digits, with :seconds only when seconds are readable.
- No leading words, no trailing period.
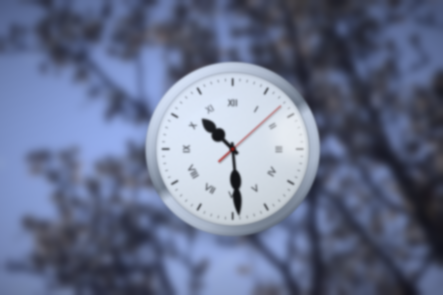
10:29:08
